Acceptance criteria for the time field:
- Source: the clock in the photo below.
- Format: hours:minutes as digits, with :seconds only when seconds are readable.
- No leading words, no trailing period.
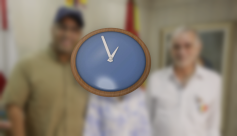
12:57
